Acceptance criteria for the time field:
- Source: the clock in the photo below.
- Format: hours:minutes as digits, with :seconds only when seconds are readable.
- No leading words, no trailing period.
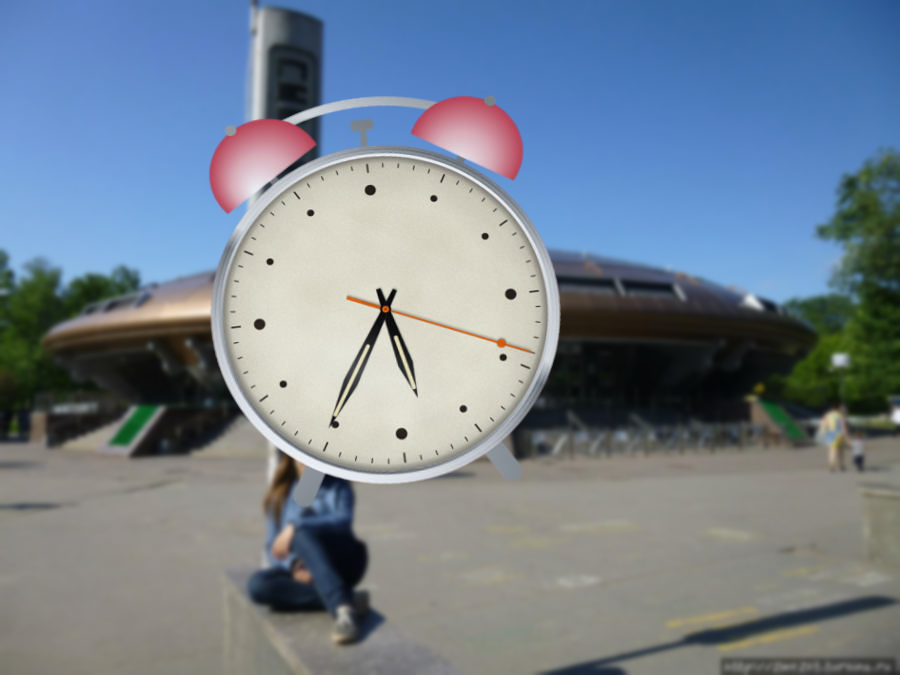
5:35:19
